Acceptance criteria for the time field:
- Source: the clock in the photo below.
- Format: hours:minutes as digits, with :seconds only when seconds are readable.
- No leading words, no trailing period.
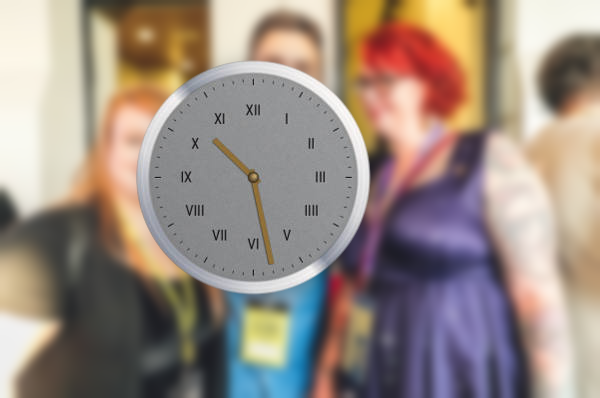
10:28
